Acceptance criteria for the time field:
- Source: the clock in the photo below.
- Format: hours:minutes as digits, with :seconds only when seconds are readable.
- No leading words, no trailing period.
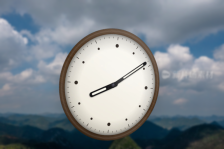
8:09
